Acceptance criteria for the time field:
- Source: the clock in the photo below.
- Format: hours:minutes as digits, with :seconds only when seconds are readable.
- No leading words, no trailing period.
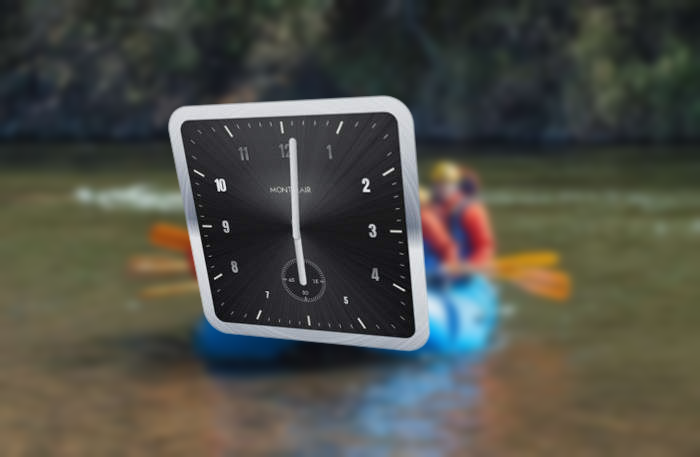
6:01
